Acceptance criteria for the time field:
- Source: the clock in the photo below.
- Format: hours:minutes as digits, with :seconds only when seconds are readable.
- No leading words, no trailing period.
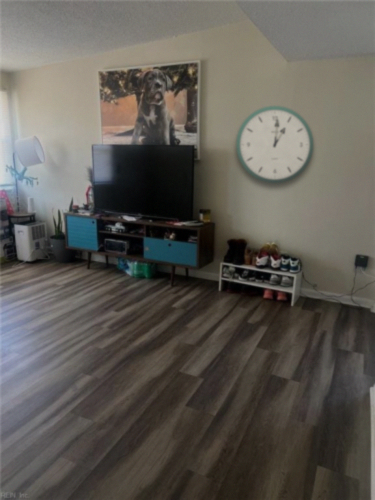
1:01
